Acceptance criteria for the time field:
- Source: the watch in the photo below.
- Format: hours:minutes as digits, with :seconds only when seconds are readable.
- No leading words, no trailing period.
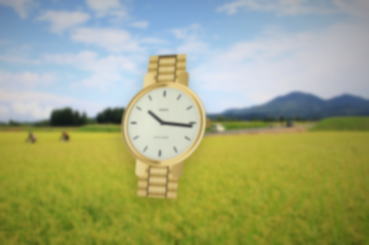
10:16
